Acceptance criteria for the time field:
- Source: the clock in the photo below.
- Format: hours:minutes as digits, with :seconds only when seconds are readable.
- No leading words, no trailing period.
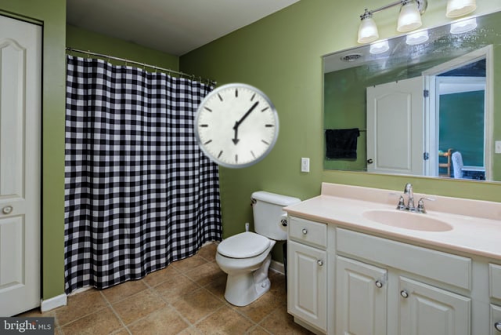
6:07
